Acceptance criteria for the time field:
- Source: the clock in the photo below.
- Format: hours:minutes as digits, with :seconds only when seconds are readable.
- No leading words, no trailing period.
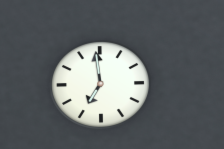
6:59
